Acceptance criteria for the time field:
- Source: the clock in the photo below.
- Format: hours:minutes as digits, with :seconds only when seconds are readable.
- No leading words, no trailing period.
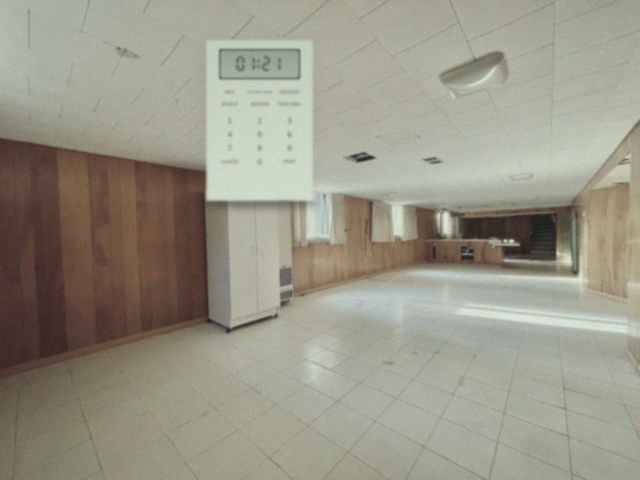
1:21
